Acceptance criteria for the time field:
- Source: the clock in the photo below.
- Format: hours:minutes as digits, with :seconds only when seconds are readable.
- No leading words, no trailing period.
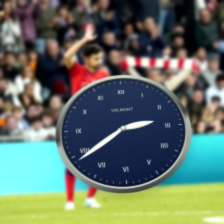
2:39
